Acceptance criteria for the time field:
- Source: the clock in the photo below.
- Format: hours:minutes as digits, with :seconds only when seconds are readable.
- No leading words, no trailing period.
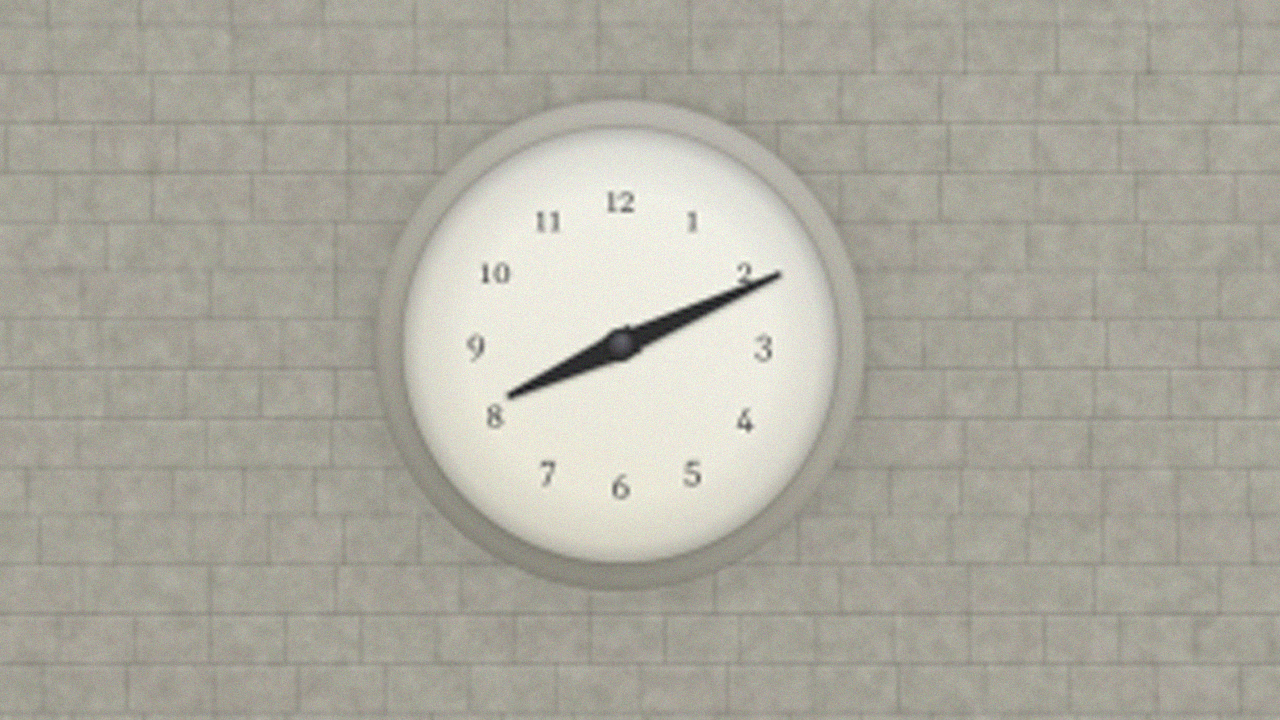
8:11
